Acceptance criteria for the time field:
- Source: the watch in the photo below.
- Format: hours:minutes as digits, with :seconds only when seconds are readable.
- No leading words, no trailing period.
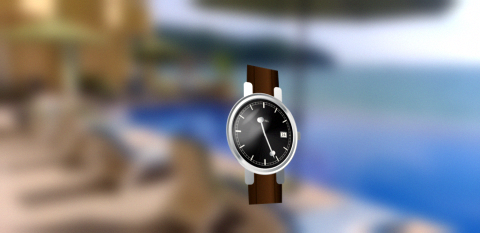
11:26
